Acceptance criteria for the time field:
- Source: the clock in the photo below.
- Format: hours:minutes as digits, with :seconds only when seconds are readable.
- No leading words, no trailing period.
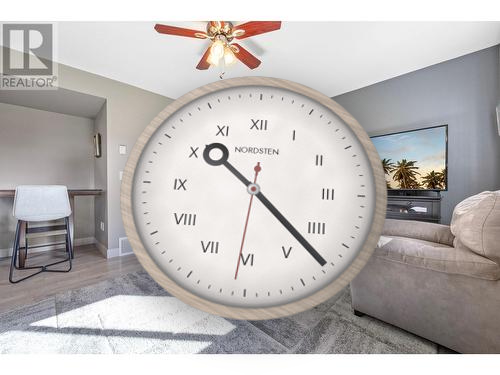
10:22:31
